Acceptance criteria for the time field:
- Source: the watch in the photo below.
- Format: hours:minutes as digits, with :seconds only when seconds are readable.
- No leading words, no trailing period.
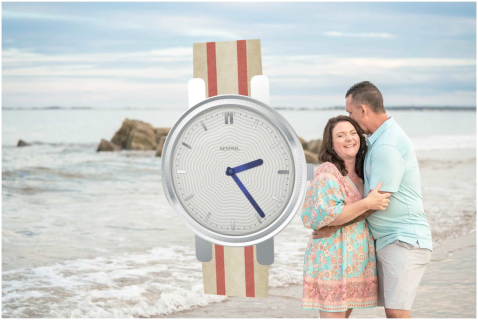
2:24
